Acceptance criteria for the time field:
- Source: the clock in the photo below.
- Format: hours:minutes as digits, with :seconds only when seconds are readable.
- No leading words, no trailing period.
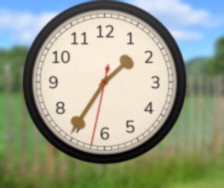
1:35:32
